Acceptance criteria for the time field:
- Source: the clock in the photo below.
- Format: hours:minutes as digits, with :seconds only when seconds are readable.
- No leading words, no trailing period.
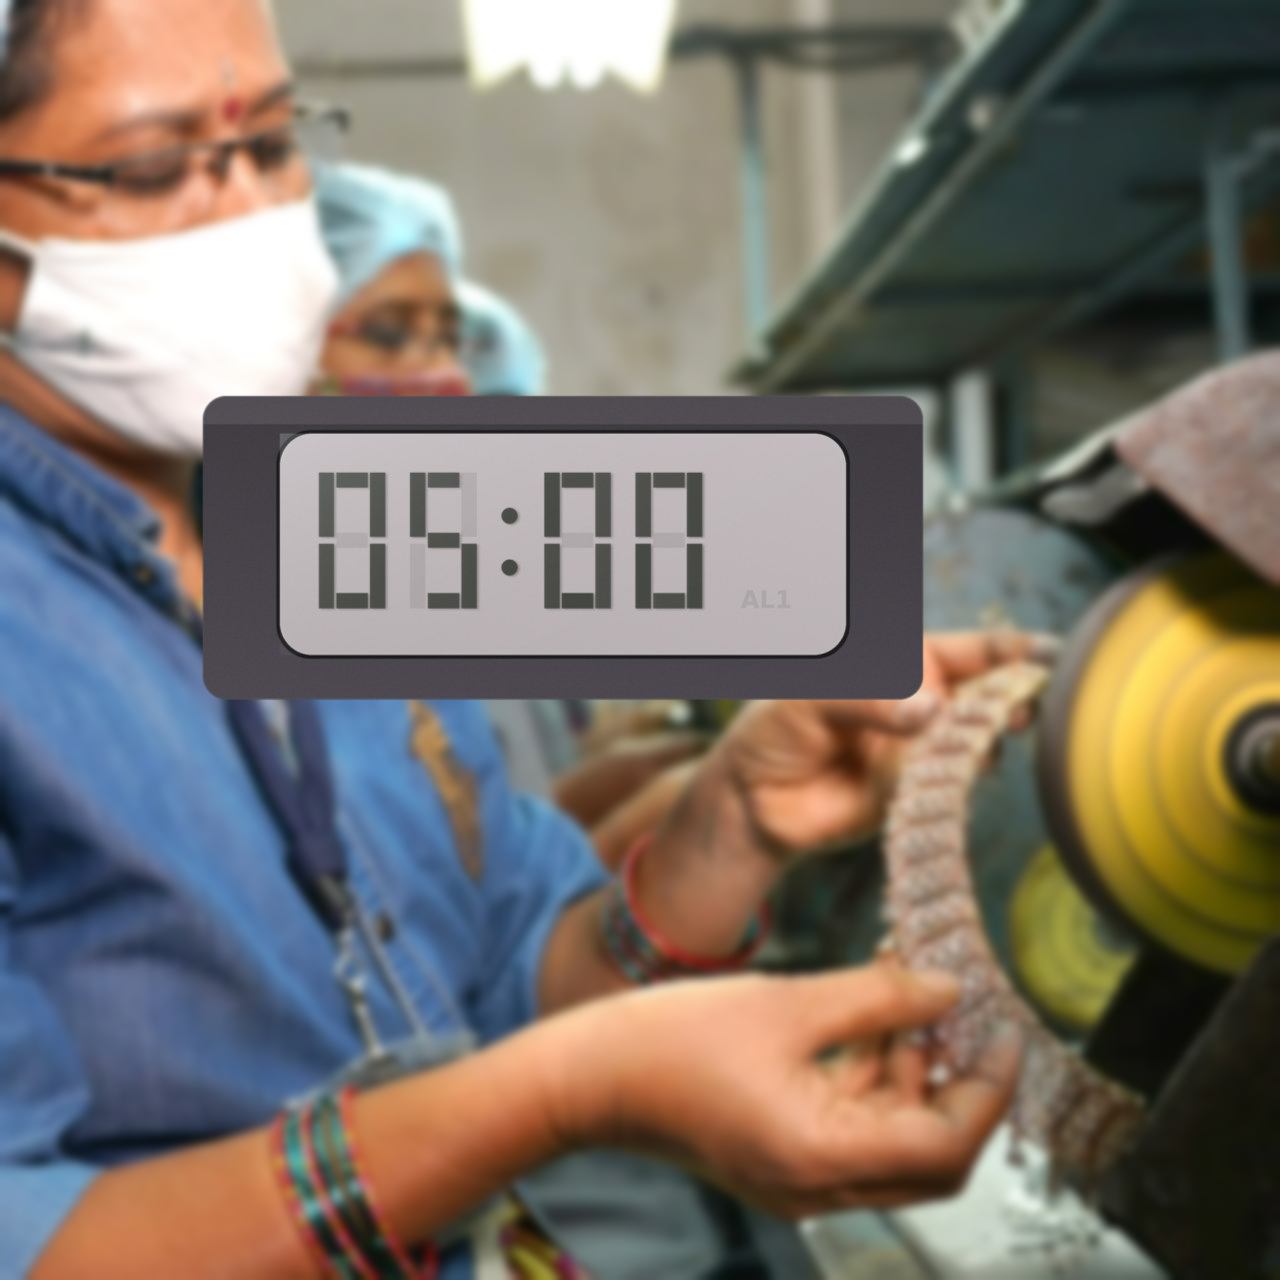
5:00
